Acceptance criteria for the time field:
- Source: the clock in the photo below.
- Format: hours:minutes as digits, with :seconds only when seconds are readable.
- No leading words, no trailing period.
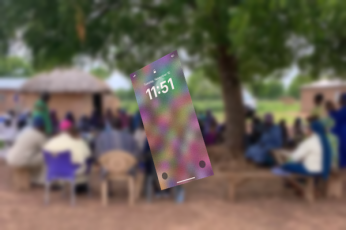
11:51
